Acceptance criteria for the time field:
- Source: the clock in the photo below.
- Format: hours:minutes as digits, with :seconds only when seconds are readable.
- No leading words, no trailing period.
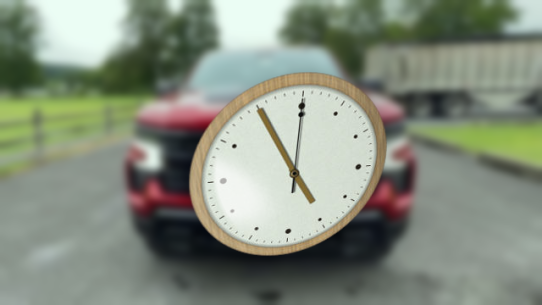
4:55:00
